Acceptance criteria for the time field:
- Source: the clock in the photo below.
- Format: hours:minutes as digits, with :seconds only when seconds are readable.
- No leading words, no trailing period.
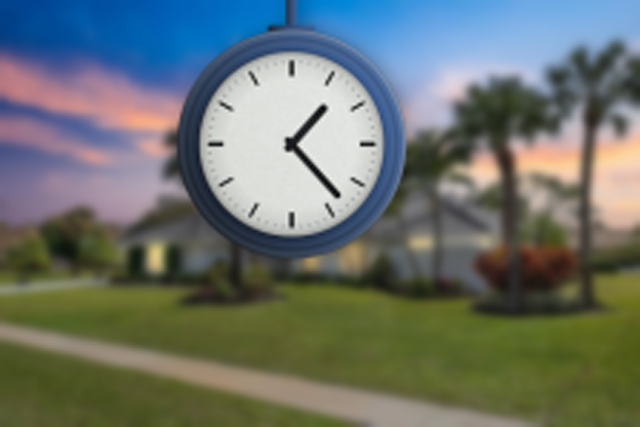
1:23
